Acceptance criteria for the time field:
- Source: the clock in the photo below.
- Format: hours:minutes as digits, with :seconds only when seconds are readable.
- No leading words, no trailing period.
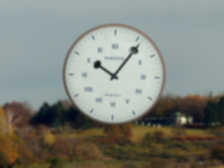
10:06
